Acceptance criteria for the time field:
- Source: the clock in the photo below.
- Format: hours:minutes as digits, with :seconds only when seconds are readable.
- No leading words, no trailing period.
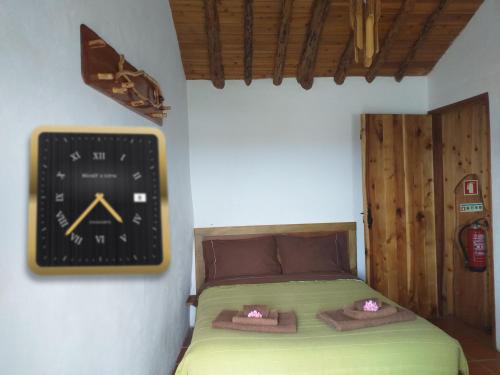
4:37
